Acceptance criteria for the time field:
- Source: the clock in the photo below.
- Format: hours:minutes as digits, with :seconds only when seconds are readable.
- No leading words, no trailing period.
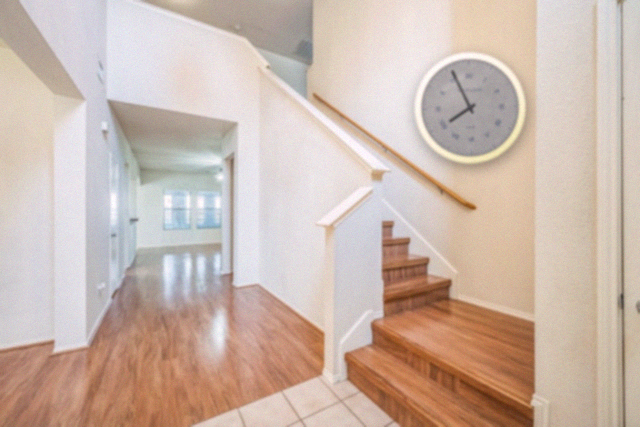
7:56
